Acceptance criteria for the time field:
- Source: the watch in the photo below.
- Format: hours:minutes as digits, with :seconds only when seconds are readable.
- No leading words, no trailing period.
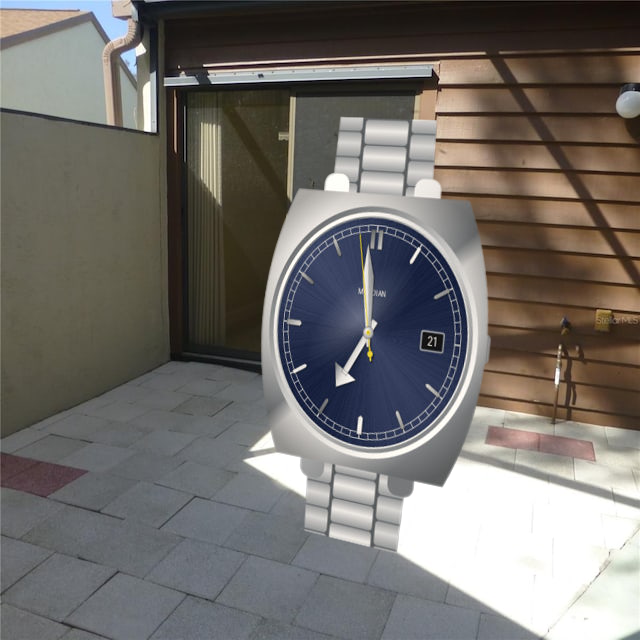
6:58:58
